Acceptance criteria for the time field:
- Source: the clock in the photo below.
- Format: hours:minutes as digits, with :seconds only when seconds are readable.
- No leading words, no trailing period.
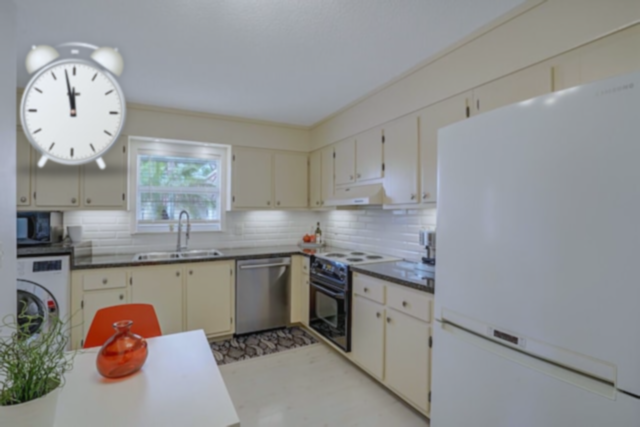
11:58
